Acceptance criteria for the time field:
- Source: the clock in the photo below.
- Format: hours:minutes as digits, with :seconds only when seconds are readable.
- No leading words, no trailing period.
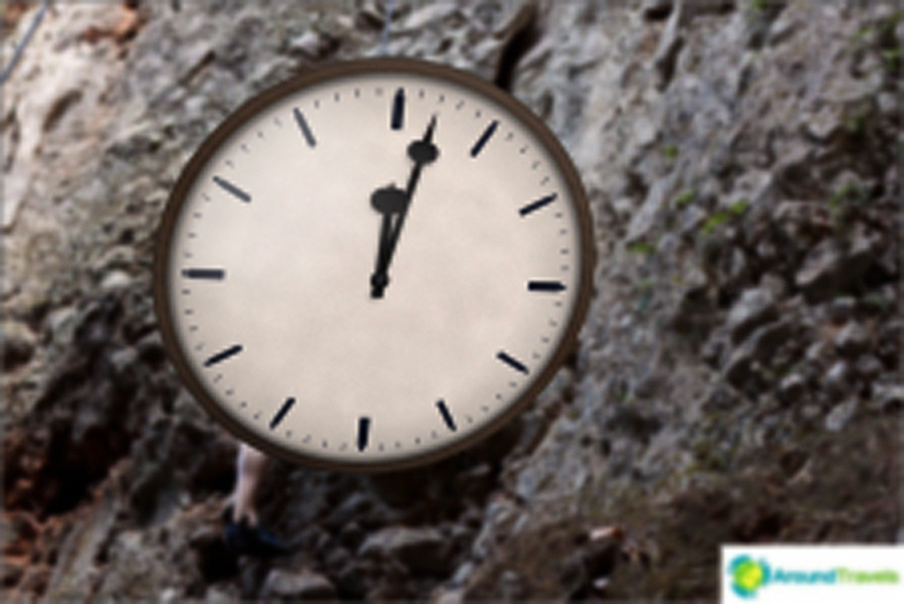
12:02
